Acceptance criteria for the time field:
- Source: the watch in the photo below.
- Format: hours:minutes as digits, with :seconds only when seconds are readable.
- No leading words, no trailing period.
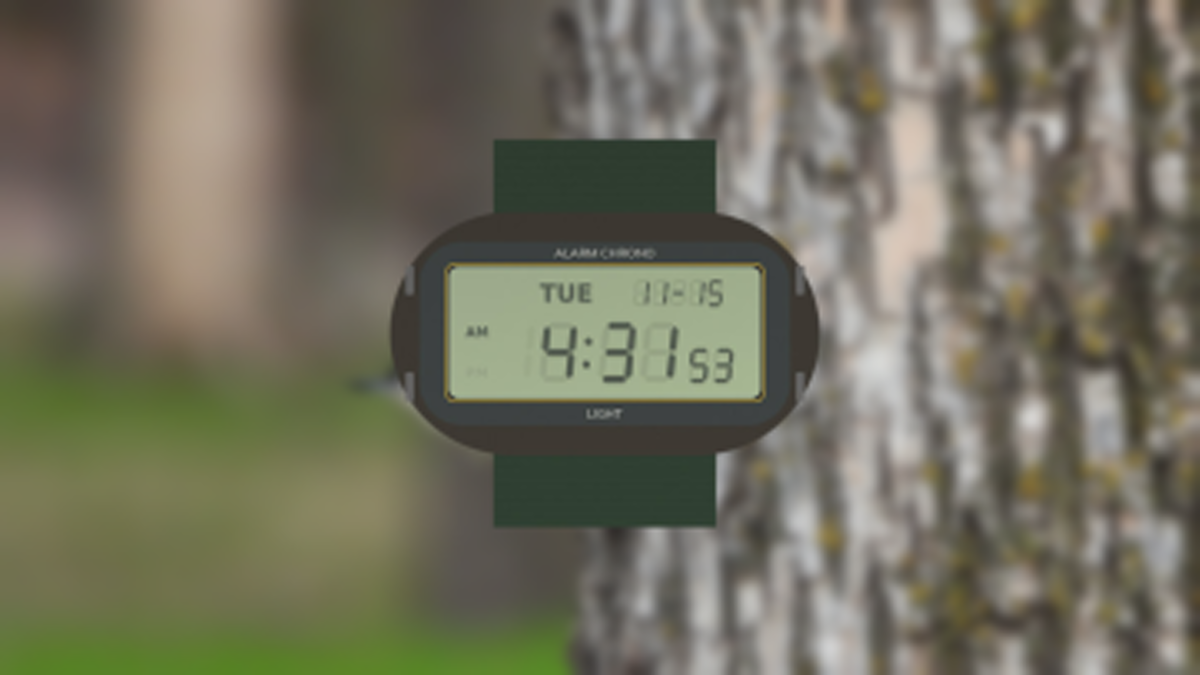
4:31:53
